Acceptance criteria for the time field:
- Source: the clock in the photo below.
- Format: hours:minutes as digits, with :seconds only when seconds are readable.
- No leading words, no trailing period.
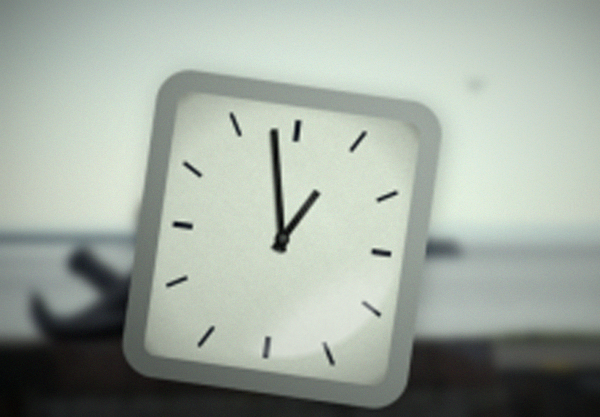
12:58
